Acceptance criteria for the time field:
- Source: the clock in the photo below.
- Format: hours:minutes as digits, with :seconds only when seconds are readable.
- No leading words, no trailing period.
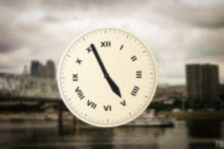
4:56
